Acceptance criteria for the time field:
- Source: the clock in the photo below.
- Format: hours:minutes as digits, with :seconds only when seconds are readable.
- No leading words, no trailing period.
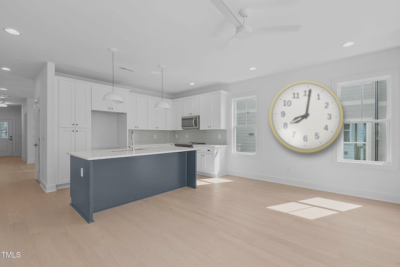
8:01
